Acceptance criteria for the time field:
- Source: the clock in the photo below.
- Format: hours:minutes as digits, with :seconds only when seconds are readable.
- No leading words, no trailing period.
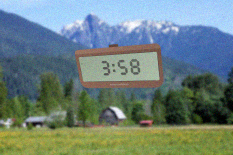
3:58
